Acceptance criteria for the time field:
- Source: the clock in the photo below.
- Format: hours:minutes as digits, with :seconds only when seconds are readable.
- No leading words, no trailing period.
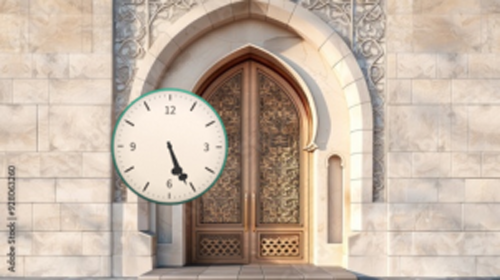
5:26
